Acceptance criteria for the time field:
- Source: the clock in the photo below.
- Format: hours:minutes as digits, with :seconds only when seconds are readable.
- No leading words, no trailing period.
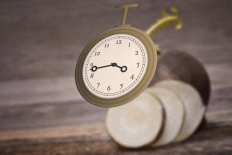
3:43
